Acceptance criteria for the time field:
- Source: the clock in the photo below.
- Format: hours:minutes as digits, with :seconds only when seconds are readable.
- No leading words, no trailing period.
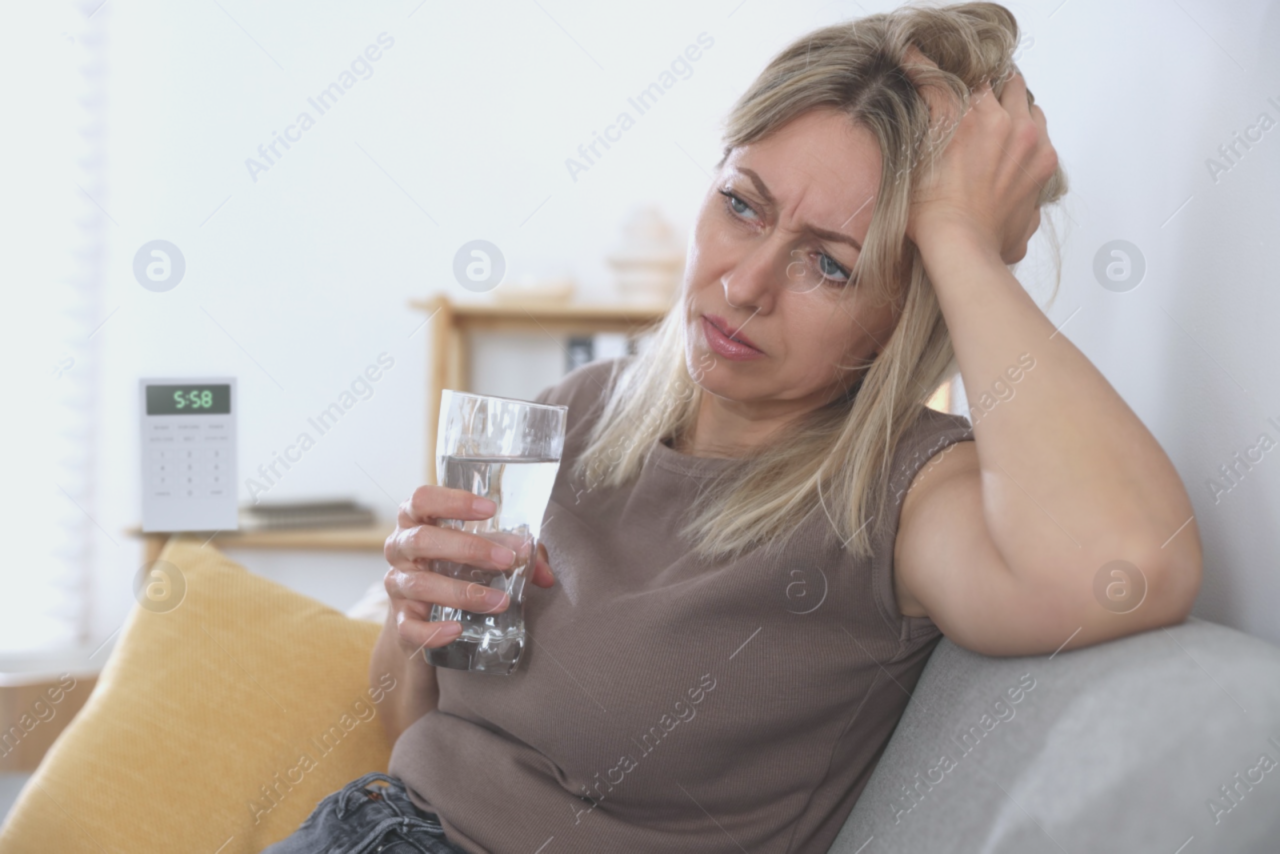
5:58
